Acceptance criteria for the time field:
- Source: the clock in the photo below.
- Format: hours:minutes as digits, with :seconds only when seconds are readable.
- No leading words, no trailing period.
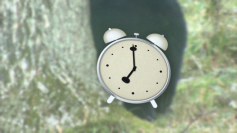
6:59
